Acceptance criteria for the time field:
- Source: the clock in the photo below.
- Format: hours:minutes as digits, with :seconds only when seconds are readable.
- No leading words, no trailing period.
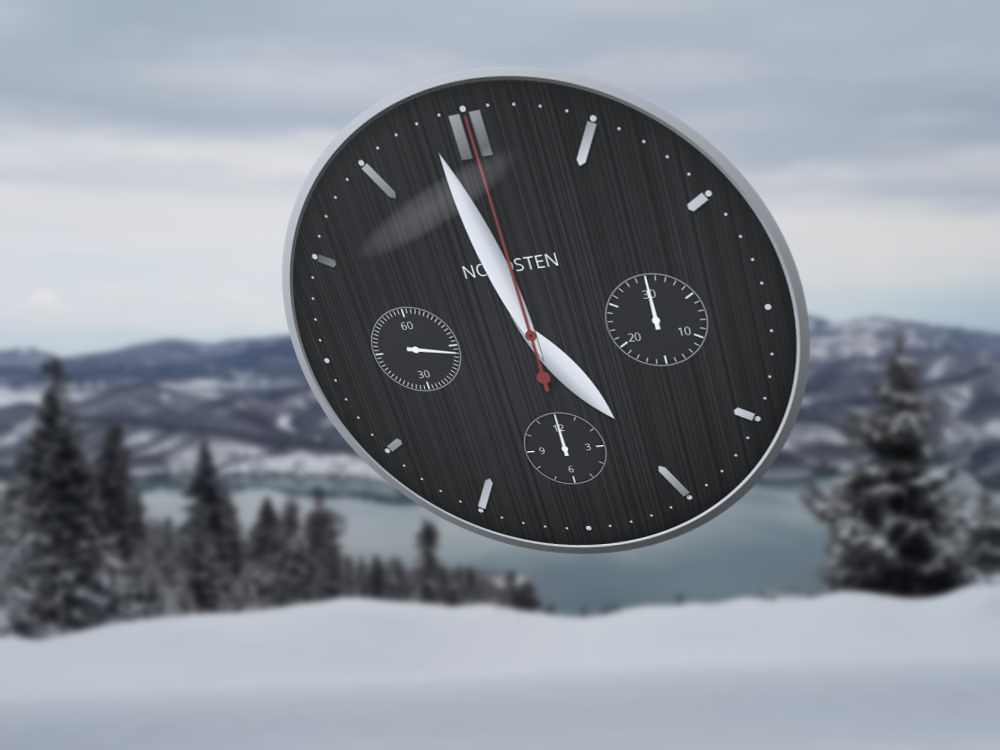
4:58:17
